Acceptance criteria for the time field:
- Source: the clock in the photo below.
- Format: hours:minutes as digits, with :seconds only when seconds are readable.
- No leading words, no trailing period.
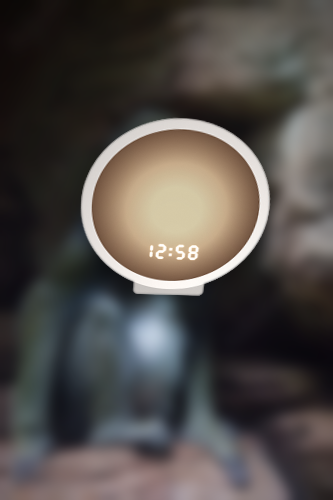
12:58
